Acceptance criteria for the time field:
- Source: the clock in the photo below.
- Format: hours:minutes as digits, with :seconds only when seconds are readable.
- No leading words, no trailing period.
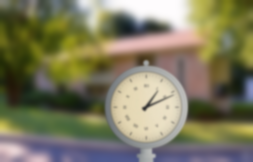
1:11
